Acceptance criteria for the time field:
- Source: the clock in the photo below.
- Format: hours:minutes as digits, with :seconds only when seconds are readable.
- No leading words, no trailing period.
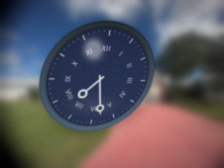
7:28
